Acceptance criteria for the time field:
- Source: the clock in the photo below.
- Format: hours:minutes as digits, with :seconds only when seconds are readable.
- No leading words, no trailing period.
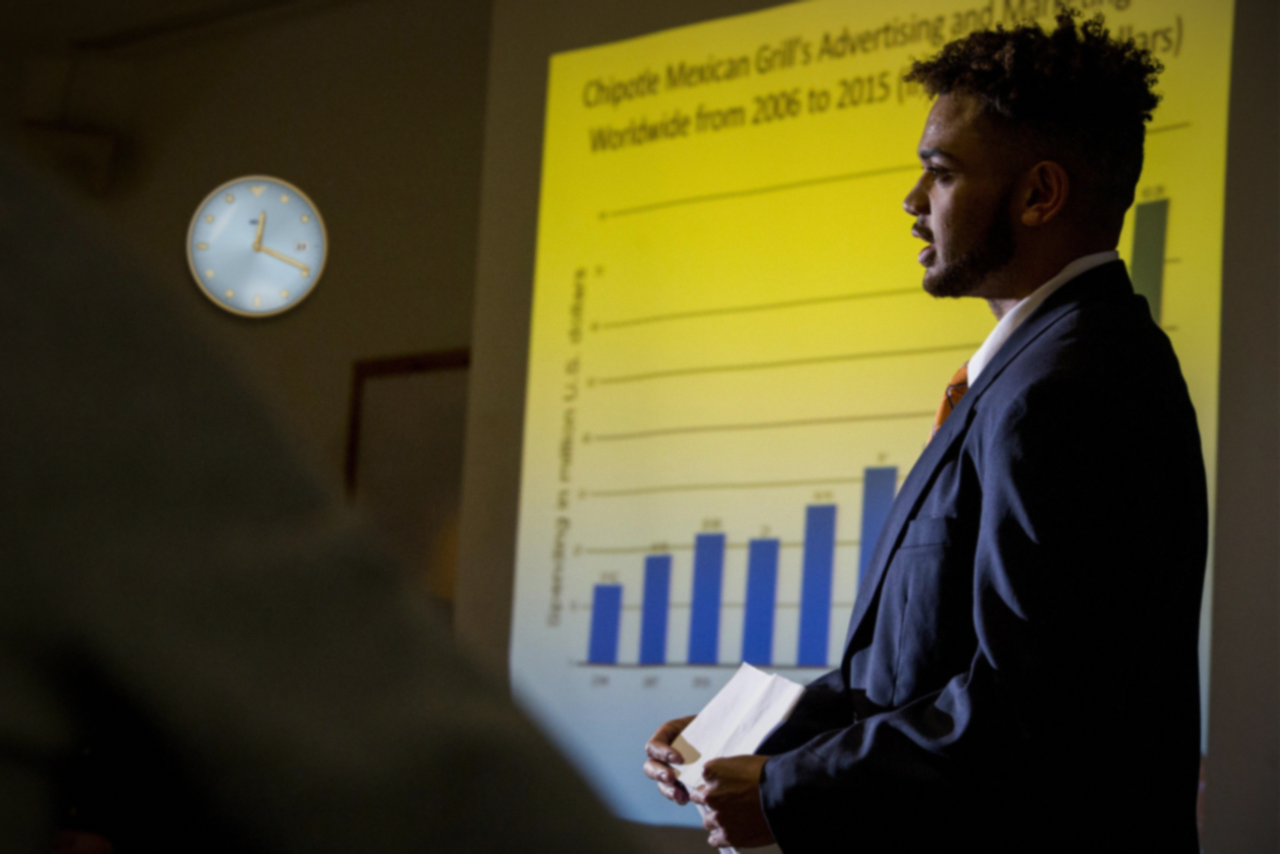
12:19
